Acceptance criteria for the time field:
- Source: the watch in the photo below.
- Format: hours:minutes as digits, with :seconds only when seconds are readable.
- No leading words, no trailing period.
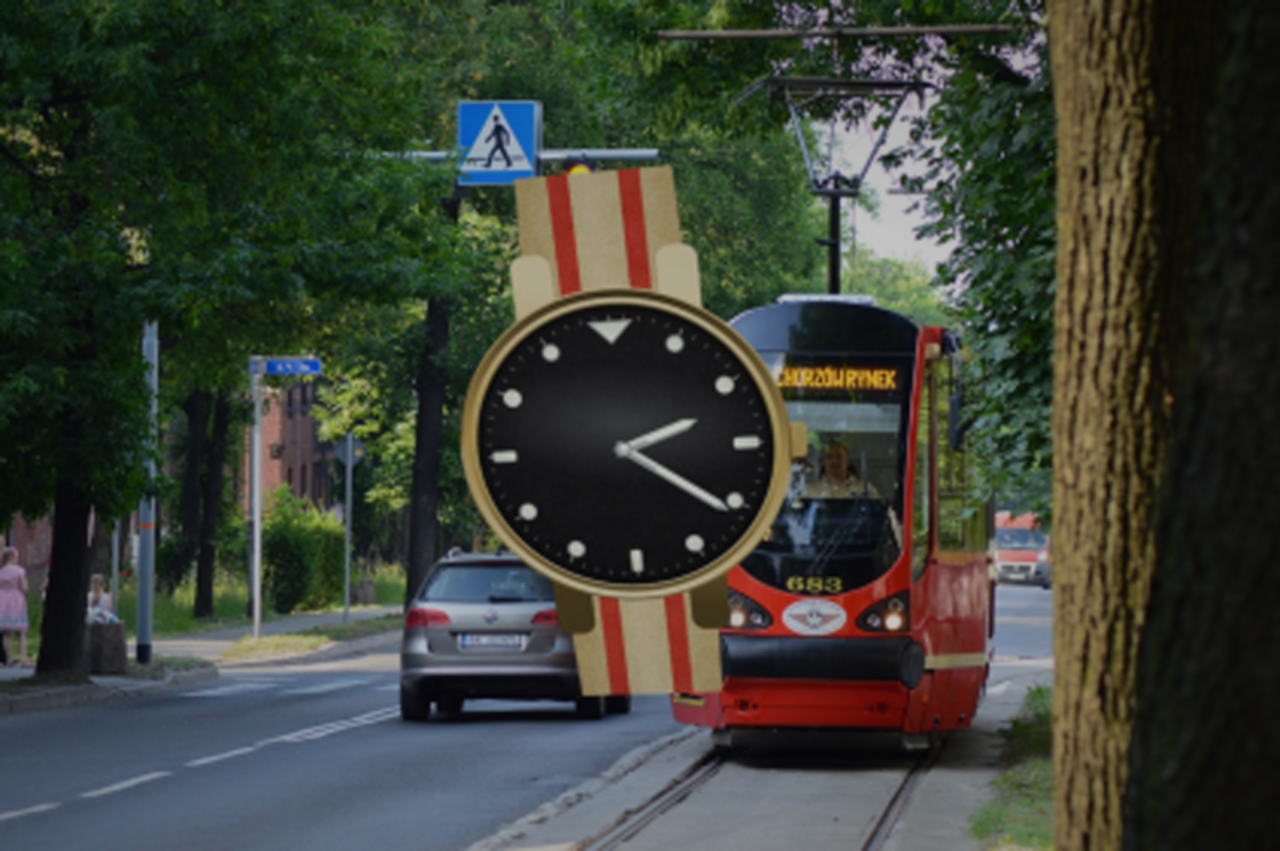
2:21
